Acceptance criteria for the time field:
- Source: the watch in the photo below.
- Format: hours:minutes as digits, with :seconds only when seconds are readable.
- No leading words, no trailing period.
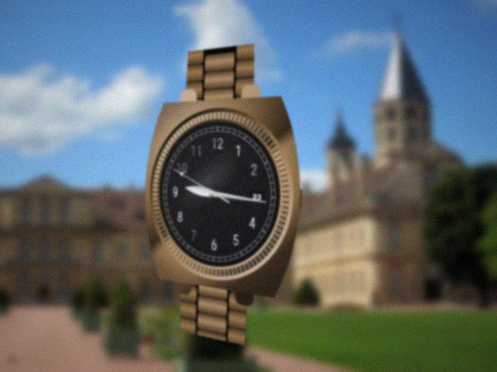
9:15:49
